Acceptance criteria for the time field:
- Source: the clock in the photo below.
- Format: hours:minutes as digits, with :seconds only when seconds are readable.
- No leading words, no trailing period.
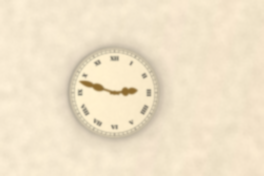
2:48
